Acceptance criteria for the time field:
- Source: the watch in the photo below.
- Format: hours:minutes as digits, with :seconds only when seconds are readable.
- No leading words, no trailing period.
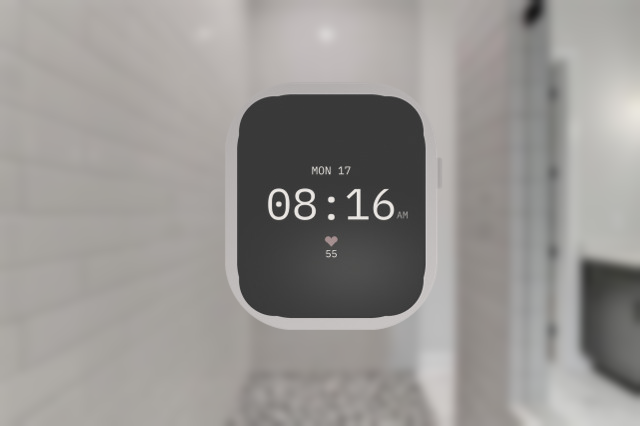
8:16
